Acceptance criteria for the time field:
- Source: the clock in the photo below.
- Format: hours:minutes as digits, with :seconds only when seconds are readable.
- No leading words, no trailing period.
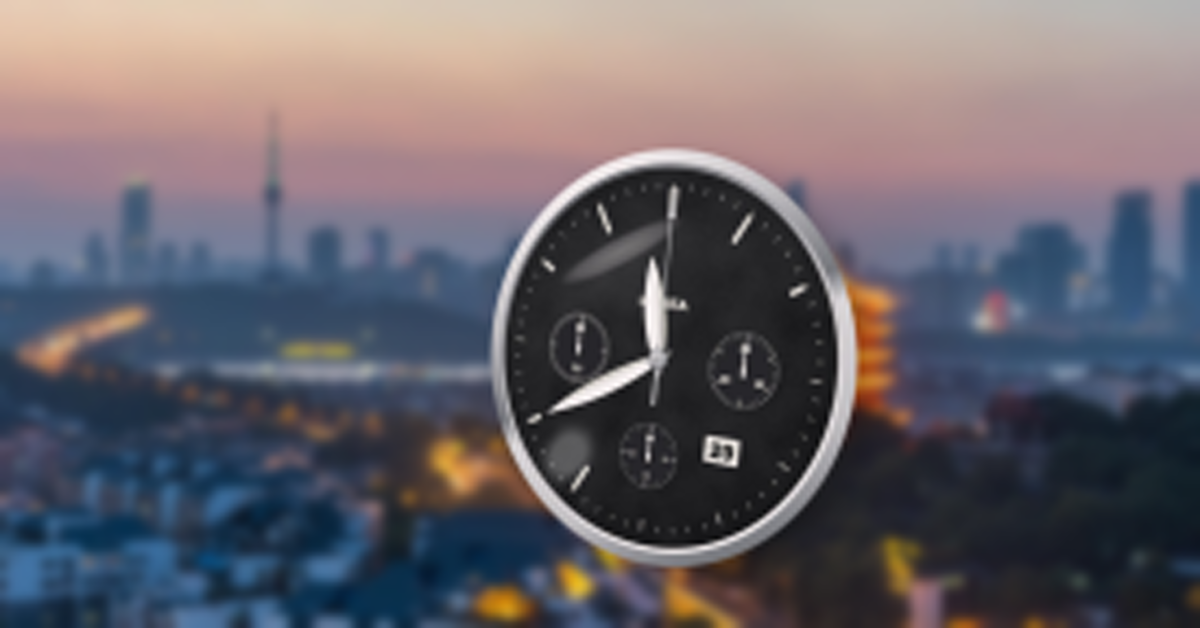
11:40
